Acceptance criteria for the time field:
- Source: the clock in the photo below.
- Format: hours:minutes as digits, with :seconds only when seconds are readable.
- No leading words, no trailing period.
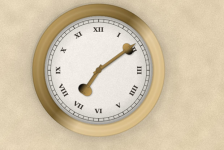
7:09
